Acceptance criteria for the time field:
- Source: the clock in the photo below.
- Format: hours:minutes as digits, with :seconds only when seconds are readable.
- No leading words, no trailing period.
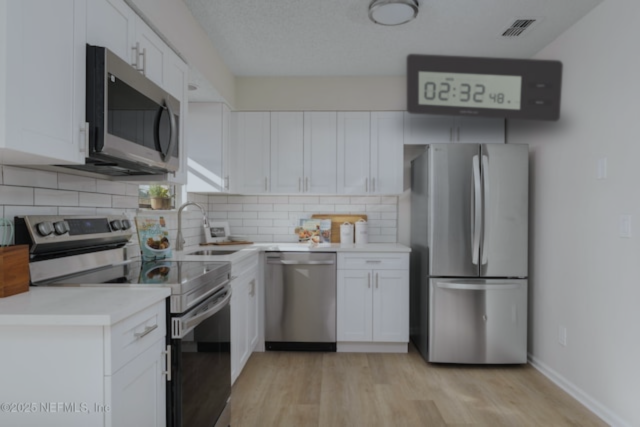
2:32
